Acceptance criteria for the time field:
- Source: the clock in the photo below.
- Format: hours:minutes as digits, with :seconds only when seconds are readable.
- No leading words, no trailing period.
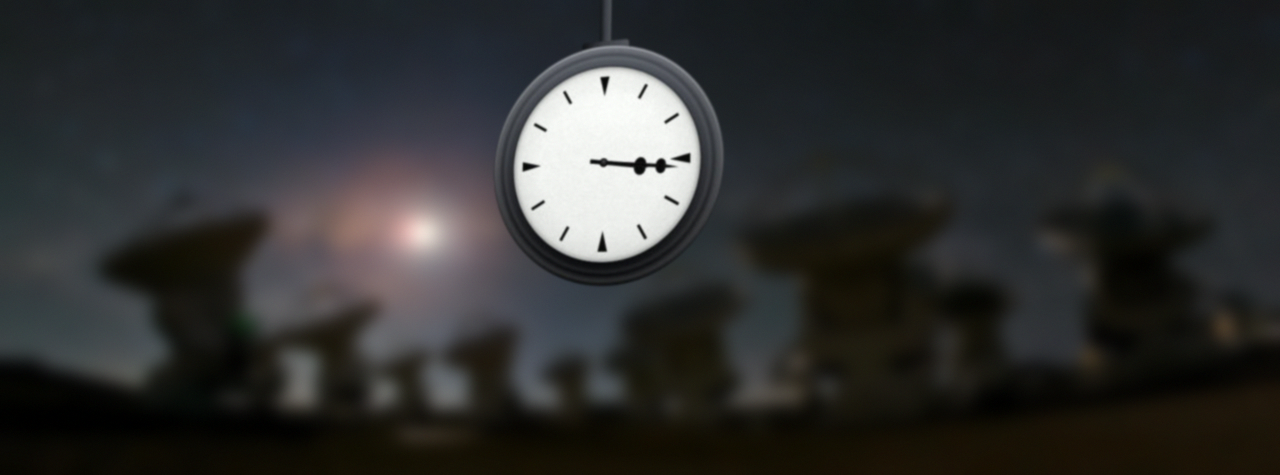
3:16
